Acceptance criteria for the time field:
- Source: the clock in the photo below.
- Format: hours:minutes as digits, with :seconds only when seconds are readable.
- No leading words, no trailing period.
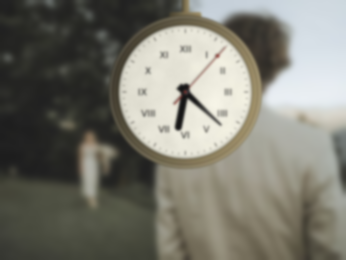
6:22:07
